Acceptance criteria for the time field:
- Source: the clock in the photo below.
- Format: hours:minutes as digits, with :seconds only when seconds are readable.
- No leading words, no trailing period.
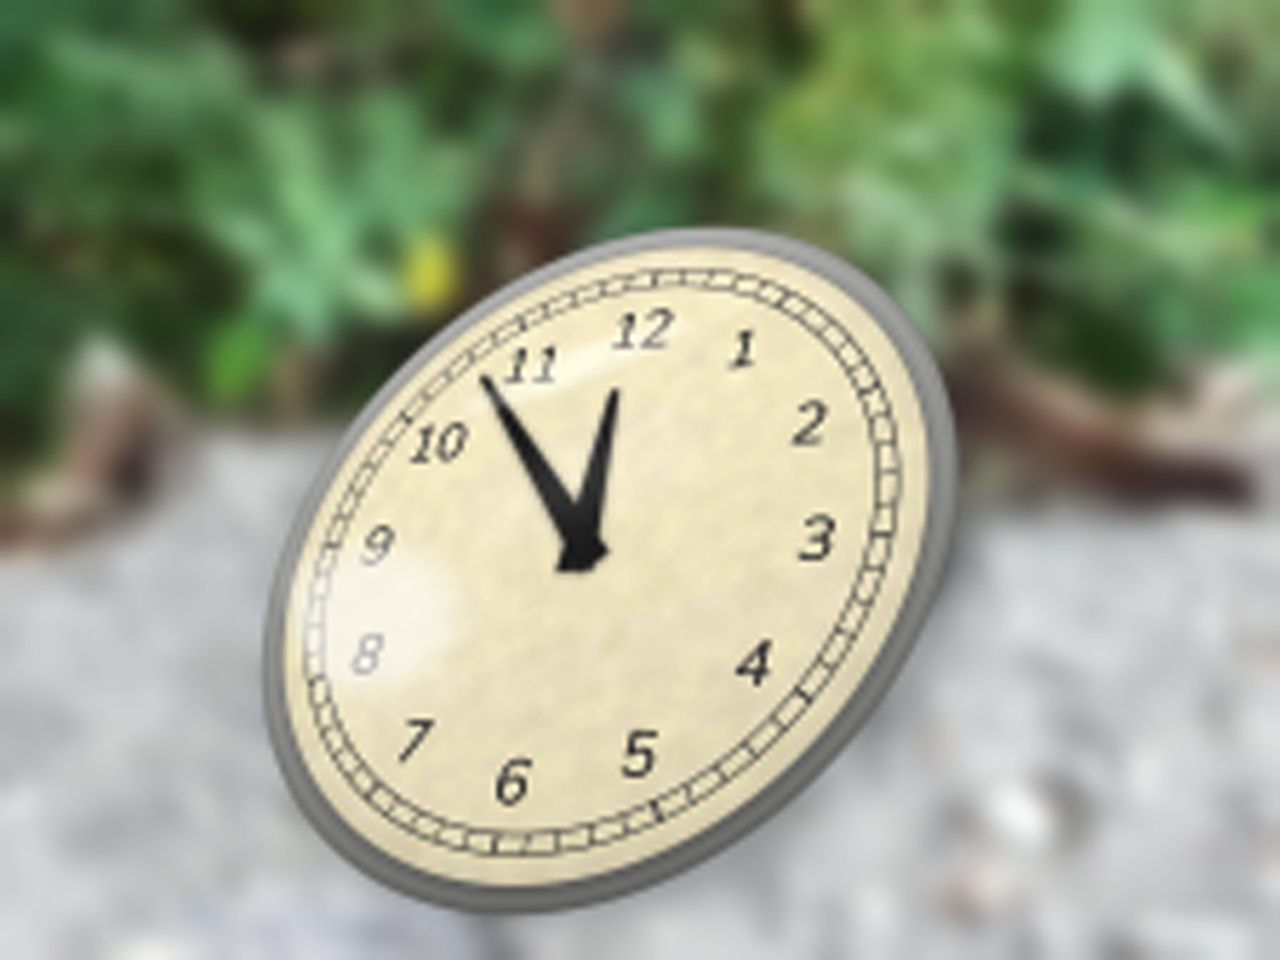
11:53
